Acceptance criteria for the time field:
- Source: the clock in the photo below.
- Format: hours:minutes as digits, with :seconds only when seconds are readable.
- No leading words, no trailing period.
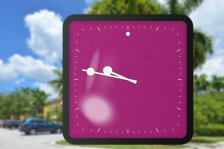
9:47
